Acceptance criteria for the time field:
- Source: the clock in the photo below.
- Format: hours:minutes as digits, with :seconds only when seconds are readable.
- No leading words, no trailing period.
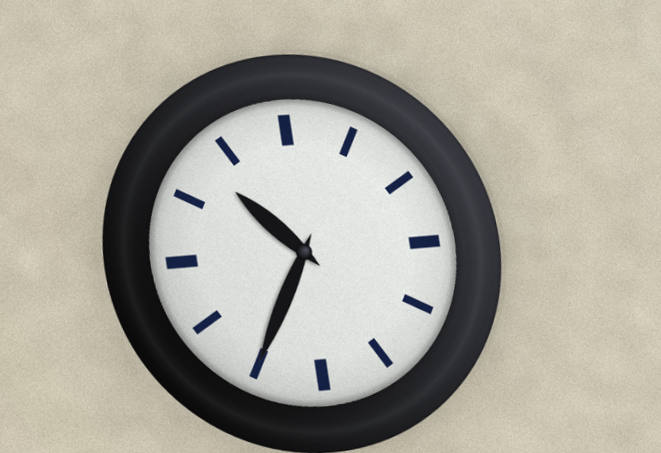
10:35
